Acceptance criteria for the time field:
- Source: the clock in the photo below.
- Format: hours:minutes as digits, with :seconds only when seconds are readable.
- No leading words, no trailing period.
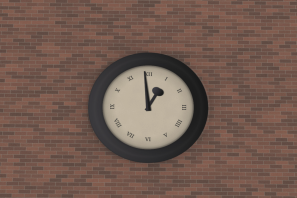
12:59
